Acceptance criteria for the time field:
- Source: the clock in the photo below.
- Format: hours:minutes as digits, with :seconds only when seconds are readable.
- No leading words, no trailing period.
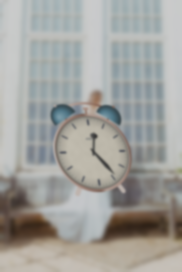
12:24
